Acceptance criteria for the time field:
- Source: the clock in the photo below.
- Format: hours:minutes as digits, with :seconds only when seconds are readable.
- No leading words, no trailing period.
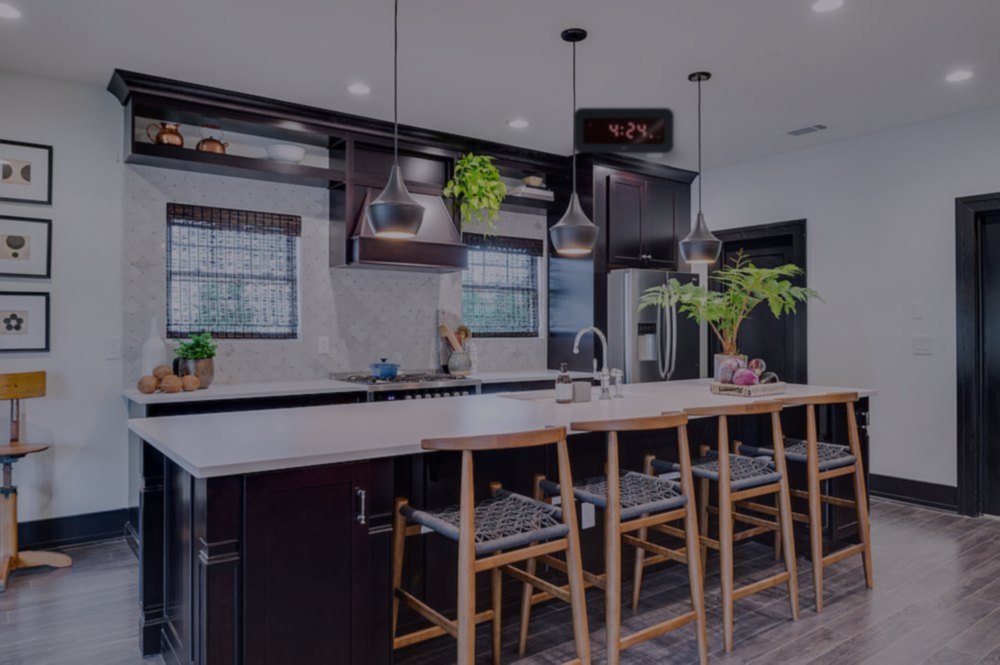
4:24
